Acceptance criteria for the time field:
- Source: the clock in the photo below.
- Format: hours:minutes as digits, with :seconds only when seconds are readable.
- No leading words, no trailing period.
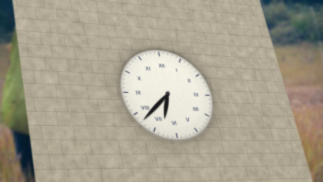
6:38
